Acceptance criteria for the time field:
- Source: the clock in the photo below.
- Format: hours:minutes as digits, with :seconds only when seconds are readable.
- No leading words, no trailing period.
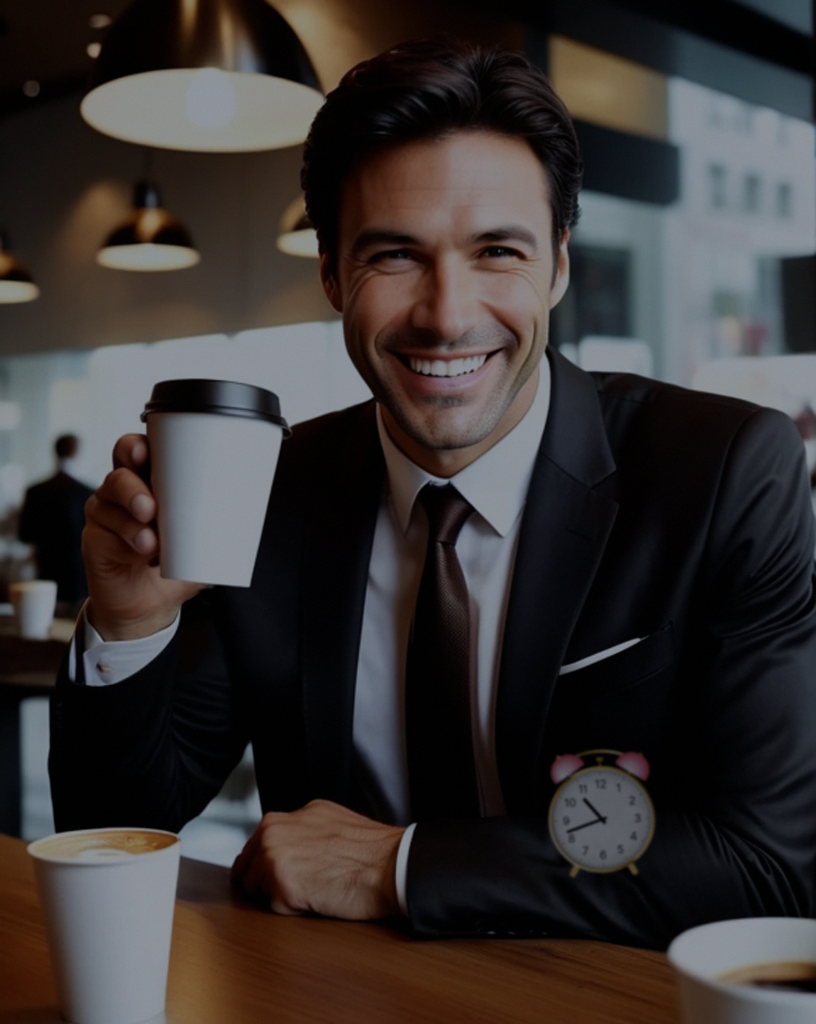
10:42
